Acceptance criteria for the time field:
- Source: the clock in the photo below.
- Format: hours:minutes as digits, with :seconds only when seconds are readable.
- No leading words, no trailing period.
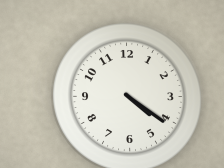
4:21
